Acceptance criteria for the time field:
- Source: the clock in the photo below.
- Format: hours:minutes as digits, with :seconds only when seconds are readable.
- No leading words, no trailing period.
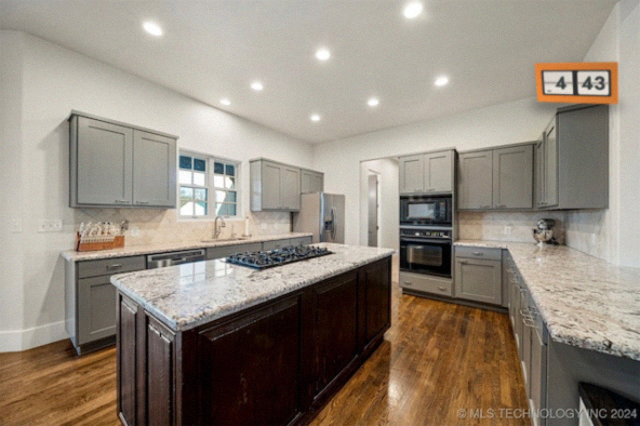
4:43
